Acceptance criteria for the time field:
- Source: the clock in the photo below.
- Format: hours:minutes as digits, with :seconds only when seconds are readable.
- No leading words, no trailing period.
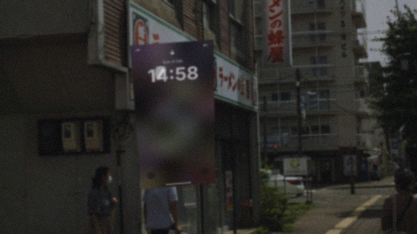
14:58
